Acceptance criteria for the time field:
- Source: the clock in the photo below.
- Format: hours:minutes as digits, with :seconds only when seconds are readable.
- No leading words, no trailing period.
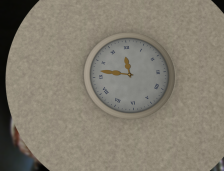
11:47
